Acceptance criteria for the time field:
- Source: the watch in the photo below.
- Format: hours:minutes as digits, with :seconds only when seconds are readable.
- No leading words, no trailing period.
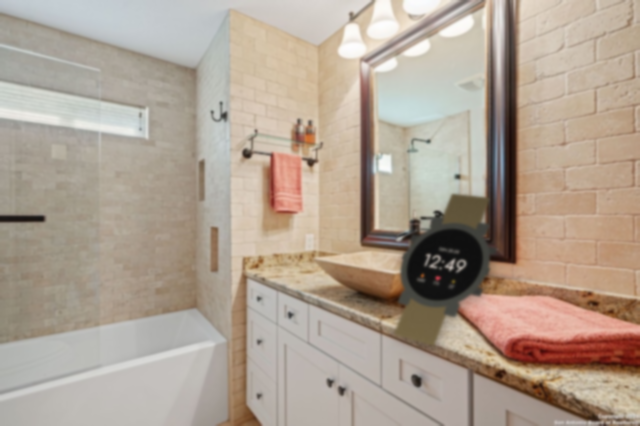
12:49
